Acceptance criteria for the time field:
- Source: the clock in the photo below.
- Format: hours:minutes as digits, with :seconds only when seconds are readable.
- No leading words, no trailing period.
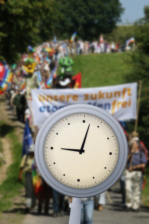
9:02
